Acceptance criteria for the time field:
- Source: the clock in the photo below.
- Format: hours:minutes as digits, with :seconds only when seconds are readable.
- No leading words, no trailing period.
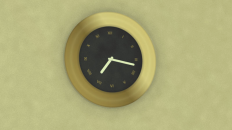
7:17
